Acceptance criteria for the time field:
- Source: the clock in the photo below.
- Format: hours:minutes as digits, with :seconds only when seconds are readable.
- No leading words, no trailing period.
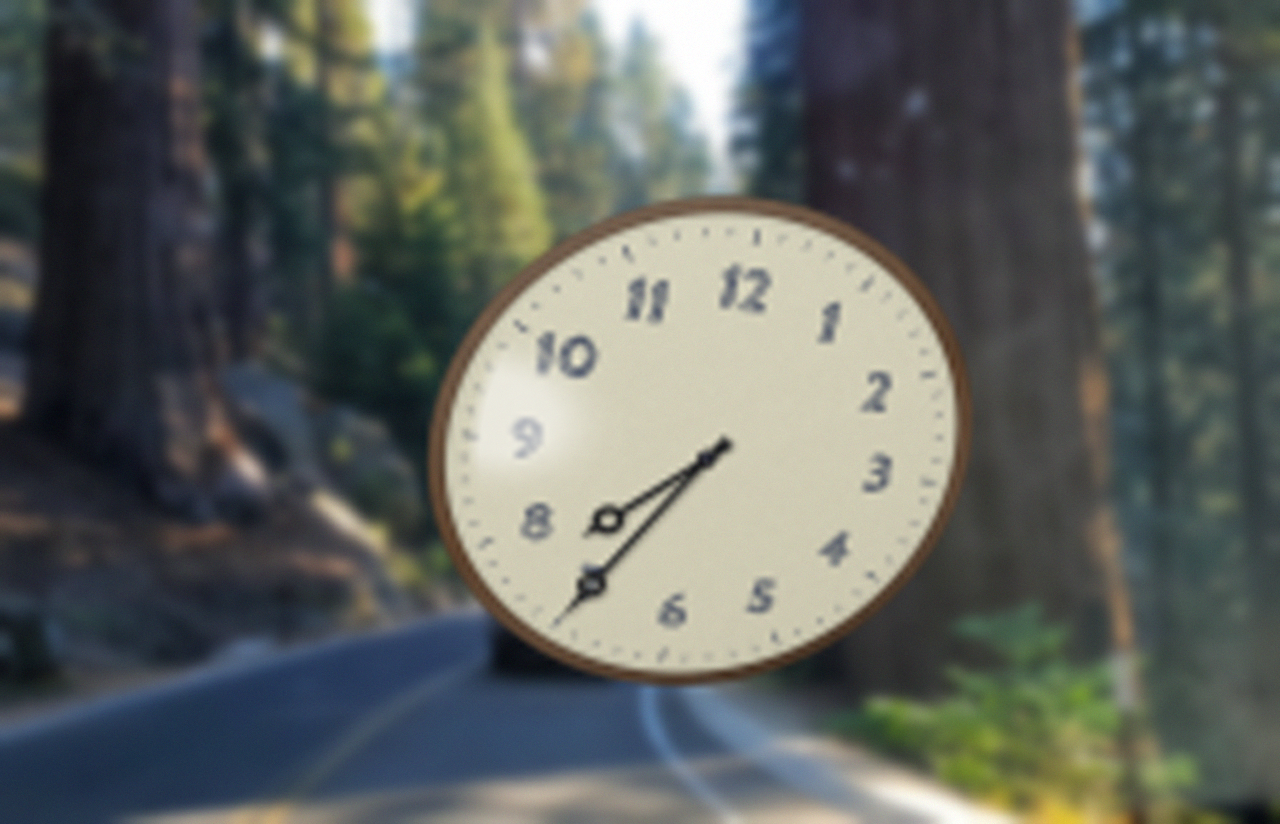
7:35
